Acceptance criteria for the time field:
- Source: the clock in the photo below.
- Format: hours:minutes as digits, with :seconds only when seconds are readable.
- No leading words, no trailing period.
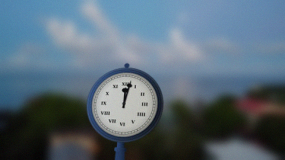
12:02
